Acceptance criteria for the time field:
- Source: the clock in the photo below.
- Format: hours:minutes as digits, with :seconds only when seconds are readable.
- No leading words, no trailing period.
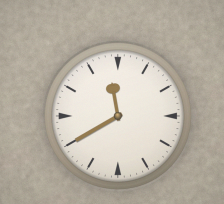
11:40
